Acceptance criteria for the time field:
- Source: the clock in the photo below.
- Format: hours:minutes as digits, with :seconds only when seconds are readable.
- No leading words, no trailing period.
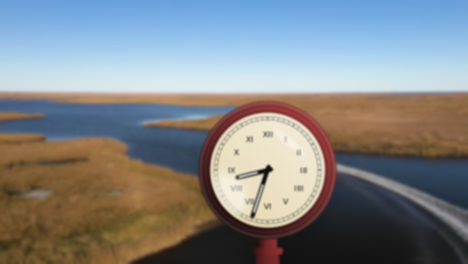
8:33
